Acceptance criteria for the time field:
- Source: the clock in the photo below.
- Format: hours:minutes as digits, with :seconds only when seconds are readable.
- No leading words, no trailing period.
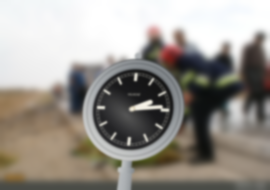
2:14
